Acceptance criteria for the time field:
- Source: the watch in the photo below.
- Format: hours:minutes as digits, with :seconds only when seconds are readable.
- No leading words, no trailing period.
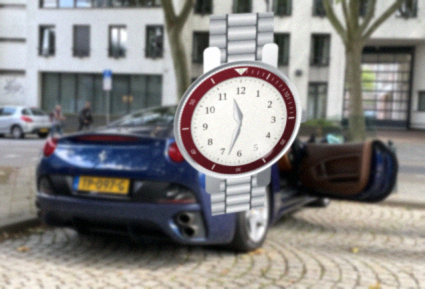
11:33
